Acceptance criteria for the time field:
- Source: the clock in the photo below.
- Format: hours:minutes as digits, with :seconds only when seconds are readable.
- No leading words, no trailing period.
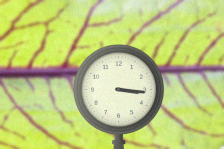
3:16
